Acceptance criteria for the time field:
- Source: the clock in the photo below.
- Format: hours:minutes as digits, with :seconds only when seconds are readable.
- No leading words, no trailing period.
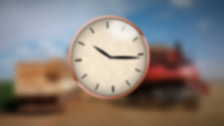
10:16
